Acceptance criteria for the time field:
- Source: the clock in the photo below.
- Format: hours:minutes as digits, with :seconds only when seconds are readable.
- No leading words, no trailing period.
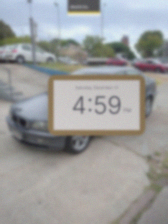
4:59
